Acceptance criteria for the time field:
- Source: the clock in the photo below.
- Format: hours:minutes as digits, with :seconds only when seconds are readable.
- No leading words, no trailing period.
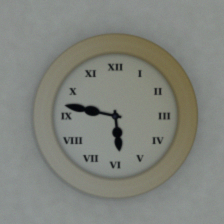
5:47
